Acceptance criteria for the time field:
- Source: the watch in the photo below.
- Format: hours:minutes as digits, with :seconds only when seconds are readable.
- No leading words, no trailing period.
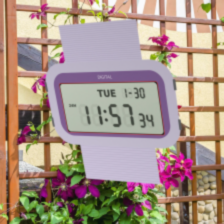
11:57:34
